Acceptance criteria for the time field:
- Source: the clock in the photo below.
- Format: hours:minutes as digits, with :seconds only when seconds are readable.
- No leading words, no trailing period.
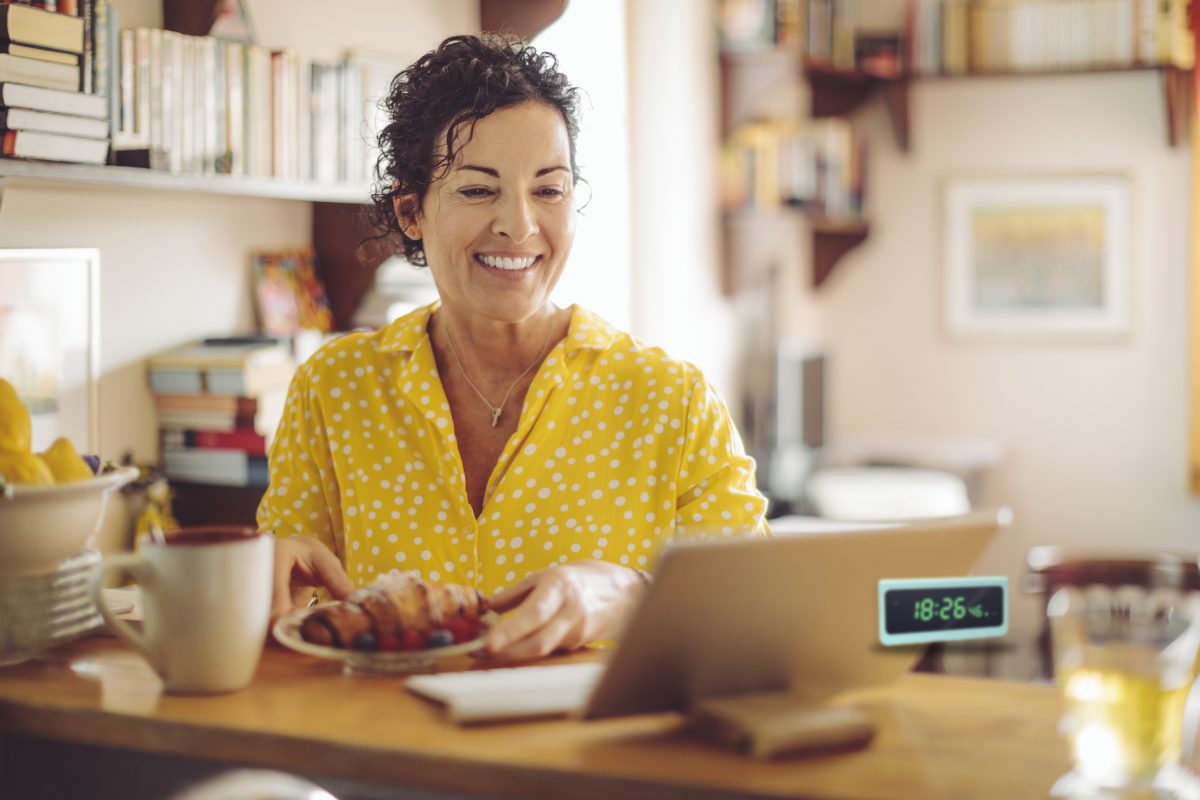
18:26
